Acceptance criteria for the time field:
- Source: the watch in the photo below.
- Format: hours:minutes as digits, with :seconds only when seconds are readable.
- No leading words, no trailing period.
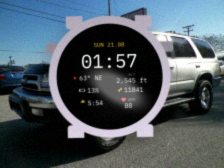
1:57
